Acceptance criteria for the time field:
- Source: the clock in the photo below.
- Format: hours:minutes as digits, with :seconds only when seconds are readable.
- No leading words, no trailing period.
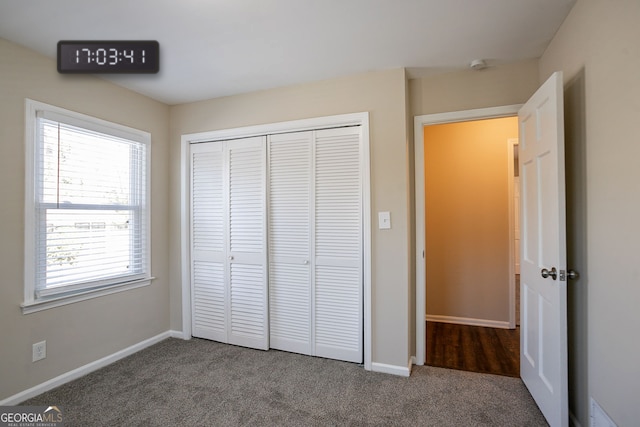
17:03:41
